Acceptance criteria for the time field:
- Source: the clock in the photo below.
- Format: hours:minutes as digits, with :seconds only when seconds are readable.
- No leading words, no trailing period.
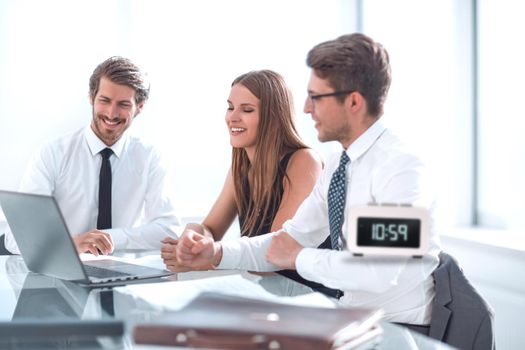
10:59
